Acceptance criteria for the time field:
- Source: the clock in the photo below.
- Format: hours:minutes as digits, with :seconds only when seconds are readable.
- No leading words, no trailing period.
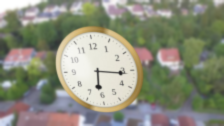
6:16
